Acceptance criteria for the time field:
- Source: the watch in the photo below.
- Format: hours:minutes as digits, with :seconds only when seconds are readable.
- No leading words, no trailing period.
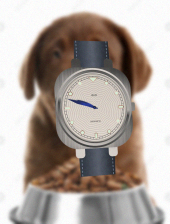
9:48
